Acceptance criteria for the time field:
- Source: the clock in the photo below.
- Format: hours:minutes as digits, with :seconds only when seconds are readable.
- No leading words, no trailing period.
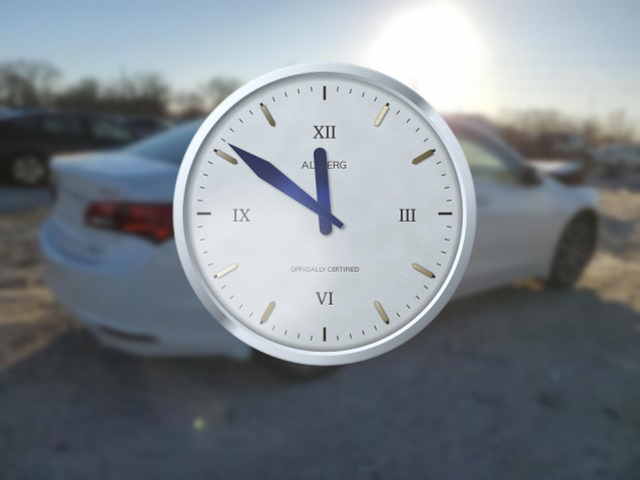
11:51
